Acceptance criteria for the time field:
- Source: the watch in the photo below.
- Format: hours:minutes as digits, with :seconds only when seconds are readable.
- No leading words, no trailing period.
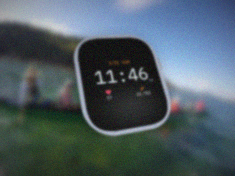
11:46
